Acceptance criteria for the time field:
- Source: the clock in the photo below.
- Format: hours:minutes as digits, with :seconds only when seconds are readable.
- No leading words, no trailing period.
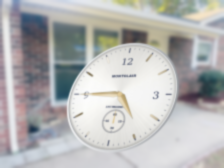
4:45
